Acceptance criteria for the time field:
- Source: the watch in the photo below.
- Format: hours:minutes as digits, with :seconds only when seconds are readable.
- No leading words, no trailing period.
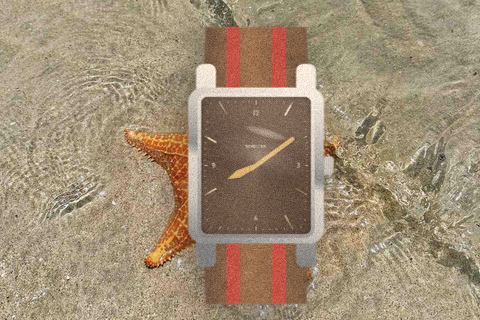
8:09
